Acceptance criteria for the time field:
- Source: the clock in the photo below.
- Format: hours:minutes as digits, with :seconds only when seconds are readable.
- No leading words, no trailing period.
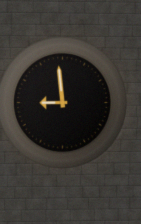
8:59
